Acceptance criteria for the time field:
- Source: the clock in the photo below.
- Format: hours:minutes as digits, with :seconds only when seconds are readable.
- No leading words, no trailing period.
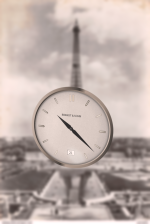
10:22
